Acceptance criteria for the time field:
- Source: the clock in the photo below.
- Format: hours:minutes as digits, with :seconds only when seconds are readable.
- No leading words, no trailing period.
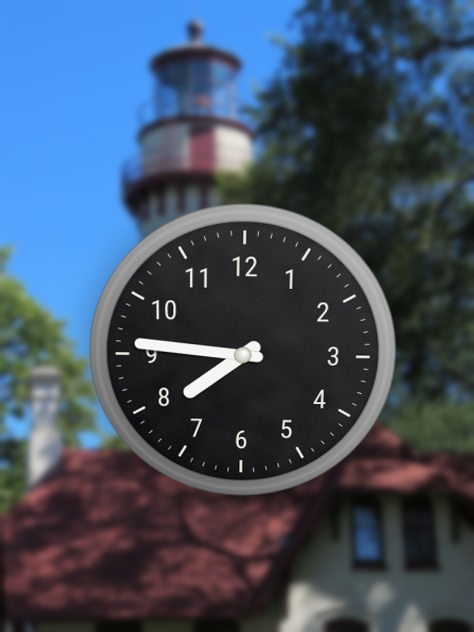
7:46
